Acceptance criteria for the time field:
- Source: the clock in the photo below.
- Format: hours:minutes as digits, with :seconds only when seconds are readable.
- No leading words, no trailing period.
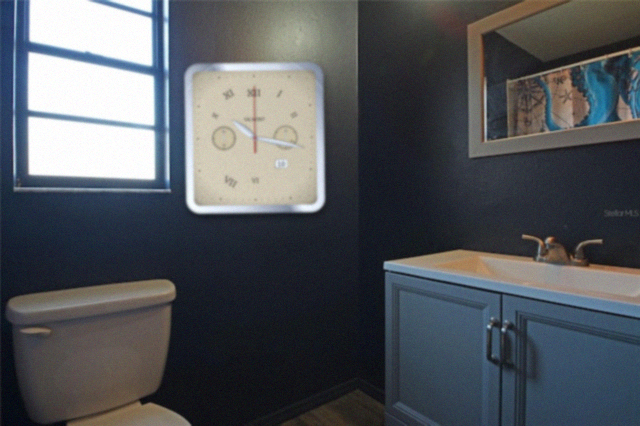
10:17
